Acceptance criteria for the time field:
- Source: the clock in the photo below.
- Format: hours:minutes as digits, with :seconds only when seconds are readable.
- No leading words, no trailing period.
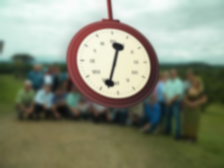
12:33
